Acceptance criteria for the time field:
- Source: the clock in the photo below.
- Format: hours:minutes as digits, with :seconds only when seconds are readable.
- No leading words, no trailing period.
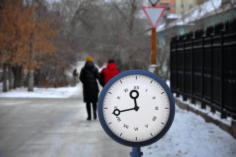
11:43
